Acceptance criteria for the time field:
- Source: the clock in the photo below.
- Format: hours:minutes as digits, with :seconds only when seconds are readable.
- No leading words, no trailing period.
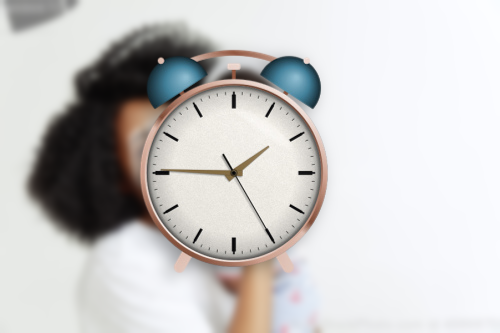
1:45:25
